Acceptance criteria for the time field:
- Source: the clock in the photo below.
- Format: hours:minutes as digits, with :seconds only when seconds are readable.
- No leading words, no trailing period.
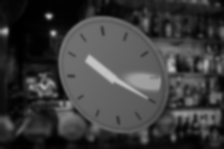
10:20
